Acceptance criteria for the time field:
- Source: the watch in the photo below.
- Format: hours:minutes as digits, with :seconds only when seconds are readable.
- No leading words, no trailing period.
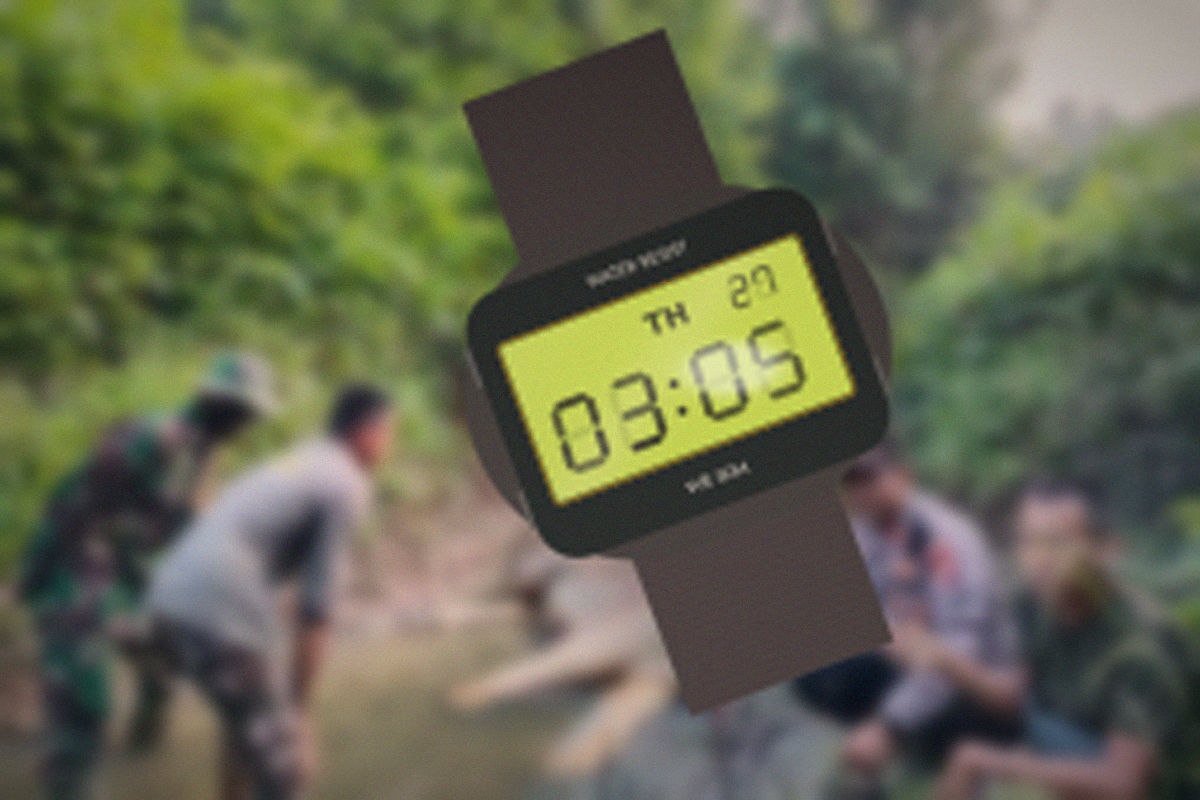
3:05
